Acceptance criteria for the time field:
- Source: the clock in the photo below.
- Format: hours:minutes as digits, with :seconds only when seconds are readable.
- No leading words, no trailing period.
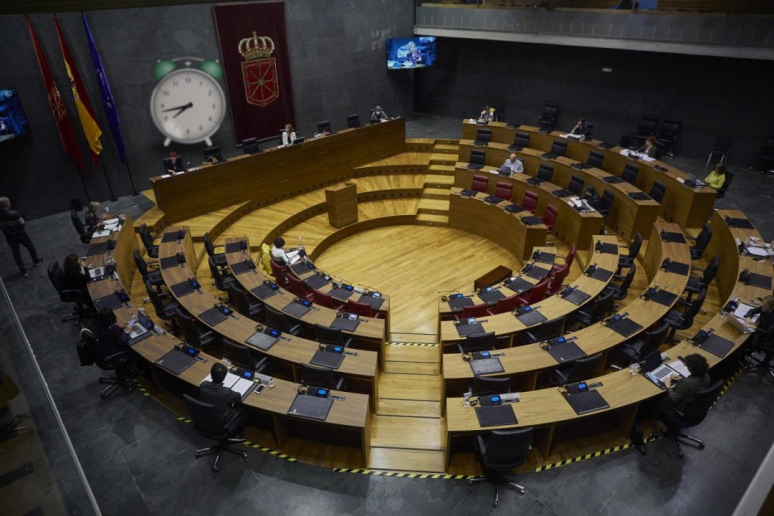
7:43
